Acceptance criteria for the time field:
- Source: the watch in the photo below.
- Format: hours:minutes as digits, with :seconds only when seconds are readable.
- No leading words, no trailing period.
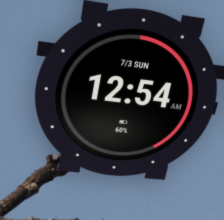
12:54
